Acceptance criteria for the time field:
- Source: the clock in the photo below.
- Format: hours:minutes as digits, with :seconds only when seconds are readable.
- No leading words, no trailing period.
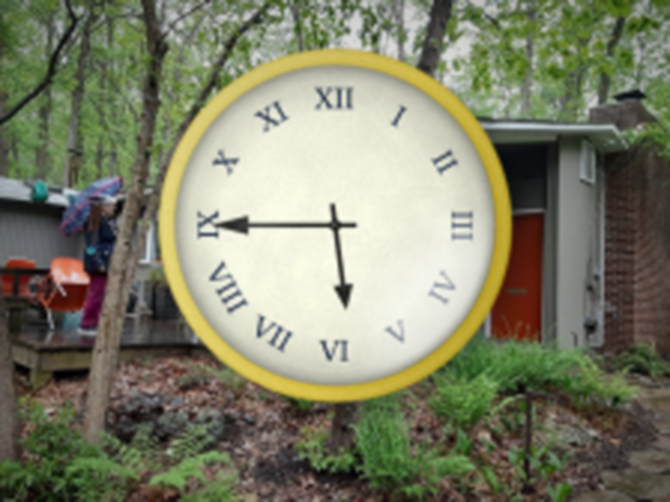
5:45
